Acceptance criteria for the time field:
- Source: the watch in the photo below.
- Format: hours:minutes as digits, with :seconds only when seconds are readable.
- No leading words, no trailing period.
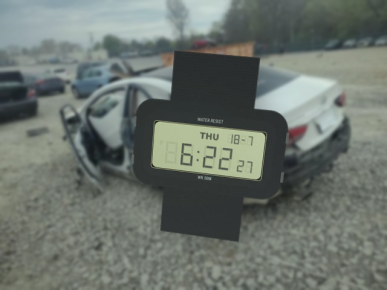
6:22:27
